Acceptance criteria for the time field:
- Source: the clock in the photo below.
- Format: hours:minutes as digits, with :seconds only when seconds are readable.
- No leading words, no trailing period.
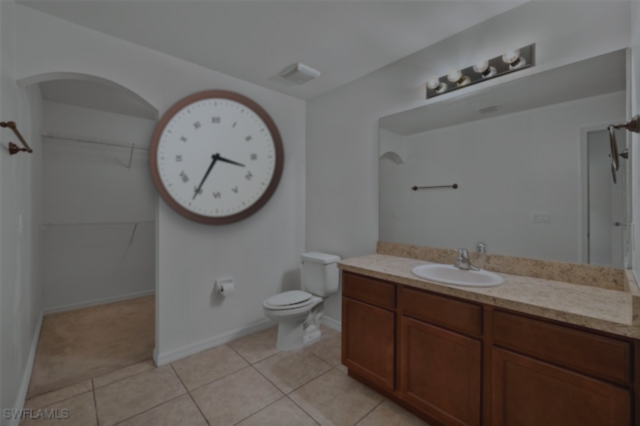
3:35
